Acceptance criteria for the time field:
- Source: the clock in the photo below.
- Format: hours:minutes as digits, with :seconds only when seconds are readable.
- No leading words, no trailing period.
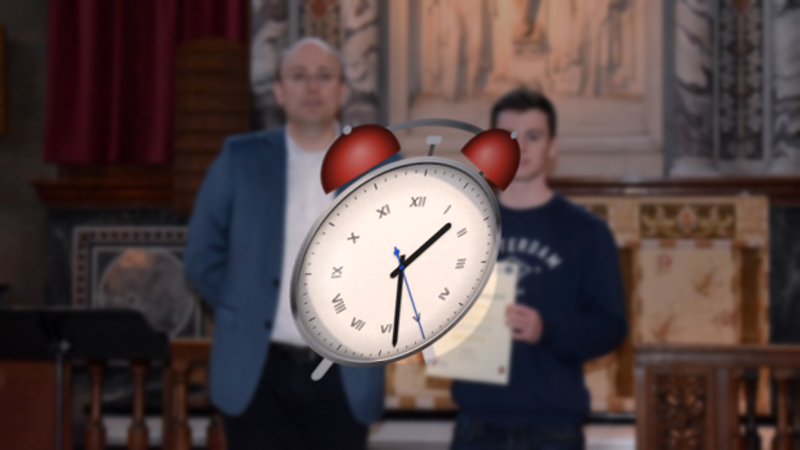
1:28:25
